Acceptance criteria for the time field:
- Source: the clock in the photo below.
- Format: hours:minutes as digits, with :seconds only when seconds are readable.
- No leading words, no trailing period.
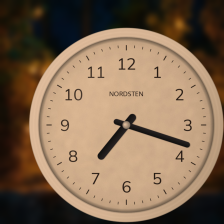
7:18
